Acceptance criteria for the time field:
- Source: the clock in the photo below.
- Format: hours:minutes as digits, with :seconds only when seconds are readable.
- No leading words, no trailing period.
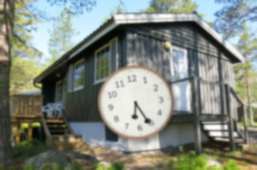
6:26
